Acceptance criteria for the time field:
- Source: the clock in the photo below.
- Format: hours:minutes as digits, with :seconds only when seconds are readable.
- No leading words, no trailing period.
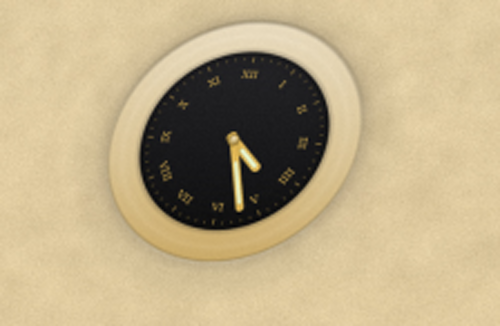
4:27
